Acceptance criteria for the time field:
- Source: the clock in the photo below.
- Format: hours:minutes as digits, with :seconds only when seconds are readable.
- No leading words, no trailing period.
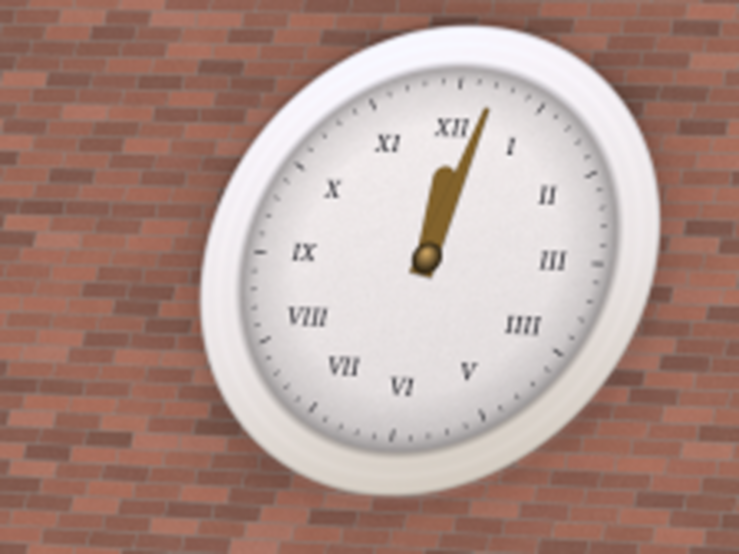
12:02
